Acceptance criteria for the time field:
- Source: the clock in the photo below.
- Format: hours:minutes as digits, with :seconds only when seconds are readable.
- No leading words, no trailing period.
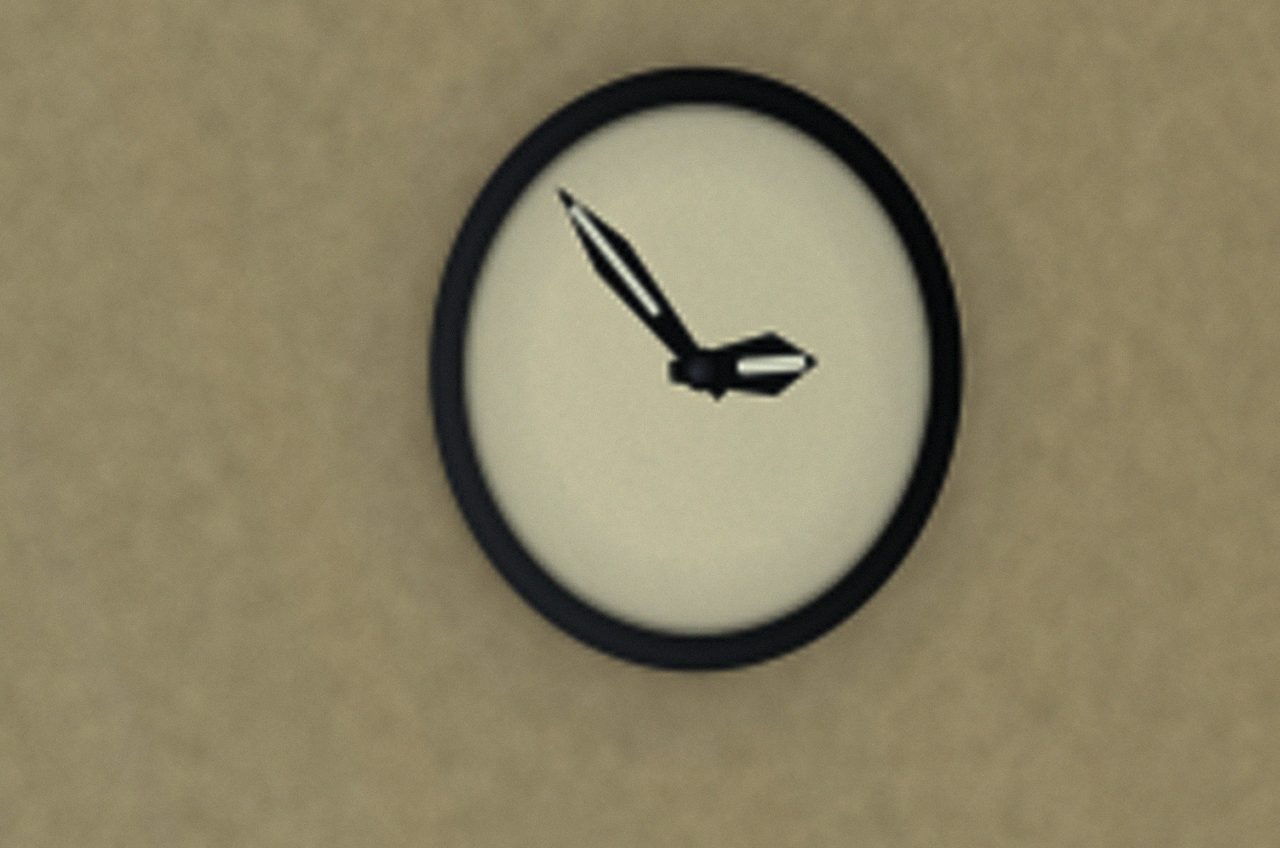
2:53
